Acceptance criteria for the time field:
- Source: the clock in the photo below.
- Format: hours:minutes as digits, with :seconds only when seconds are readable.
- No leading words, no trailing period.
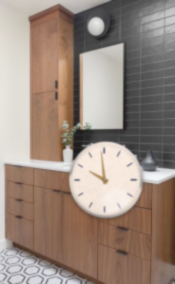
9:59
